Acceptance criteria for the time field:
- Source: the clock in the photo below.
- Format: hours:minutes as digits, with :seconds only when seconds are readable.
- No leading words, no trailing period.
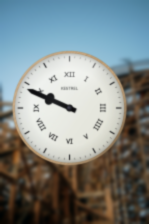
9:49
